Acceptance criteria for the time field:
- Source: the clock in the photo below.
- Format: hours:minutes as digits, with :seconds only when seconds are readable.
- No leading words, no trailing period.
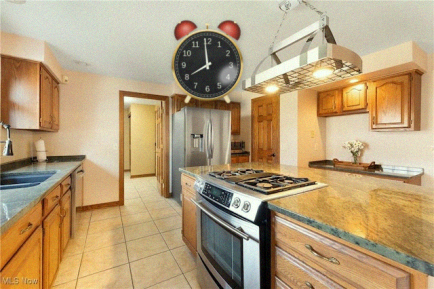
7:59
